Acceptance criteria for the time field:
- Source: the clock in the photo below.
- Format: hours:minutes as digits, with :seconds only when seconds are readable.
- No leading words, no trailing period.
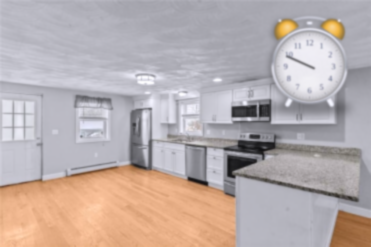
9:49
